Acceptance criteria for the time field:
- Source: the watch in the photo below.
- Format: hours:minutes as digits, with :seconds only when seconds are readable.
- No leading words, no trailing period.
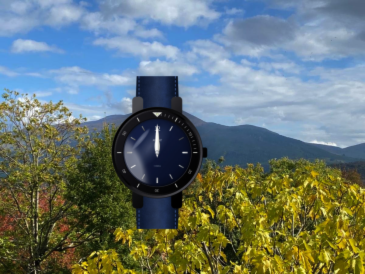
12:00
